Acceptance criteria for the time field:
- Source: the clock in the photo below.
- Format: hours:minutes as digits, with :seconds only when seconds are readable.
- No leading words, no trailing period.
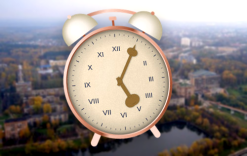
5:05
